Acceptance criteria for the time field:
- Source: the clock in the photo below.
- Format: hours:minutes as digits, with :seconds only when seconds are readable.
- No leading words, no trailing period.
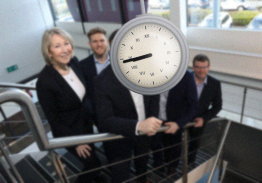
8:44
